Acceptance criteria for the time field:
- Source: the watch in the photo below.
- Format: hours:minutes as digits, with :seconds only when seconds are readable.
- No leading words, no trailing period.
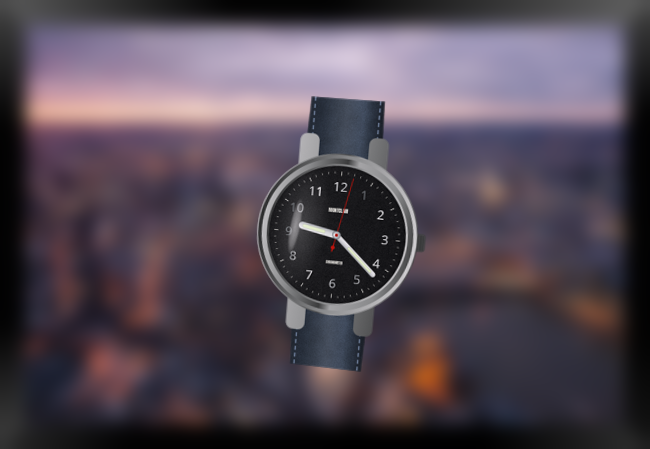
9:22:02
